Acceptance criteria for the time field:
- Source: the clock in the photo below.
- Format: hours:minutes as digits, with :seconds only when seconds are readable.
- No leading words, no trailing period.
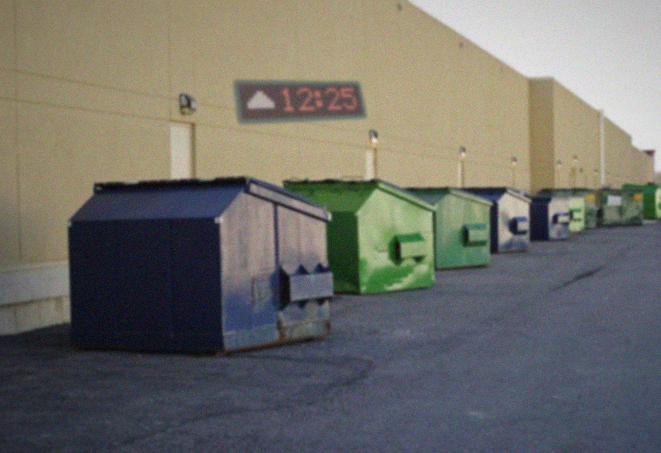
12:25
